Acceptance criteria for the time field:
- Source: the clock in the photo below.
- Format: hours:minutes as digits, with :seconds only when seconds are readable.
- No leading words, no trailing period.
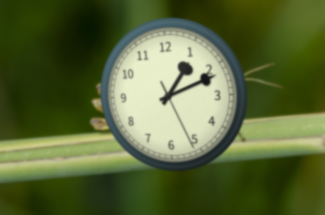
1:11:26
